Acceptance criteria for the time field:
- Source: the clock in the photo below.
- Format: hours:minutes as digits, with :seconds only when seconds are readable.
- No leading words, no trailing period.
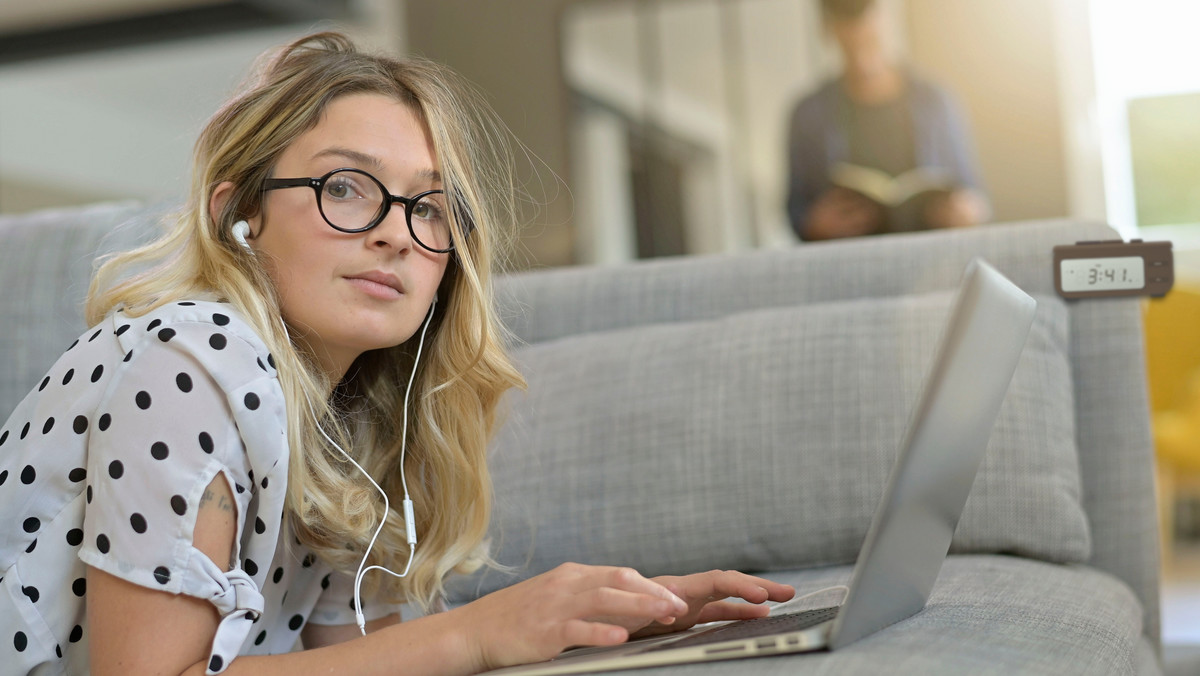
3:41
